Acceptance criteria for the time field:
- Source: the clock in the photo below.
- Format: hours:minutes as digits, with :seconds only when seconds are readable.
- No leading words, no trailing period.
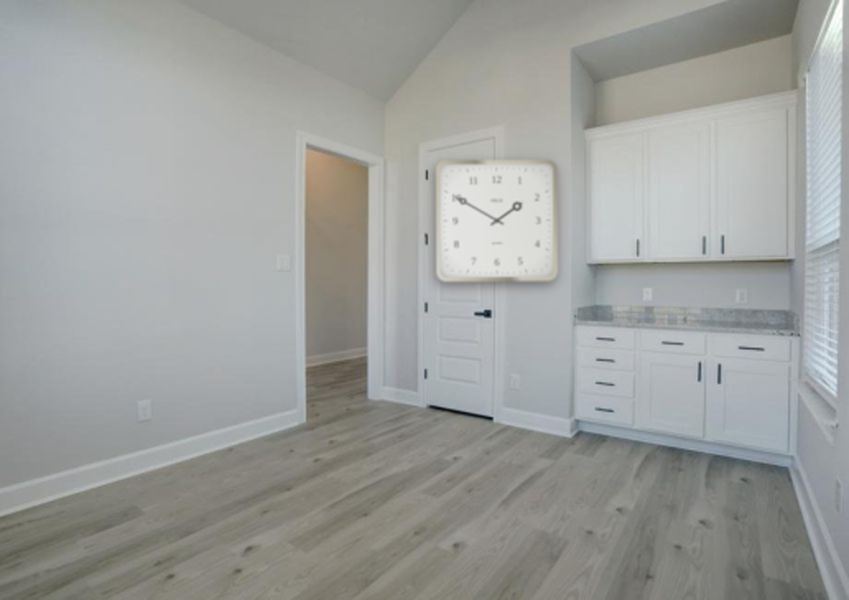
1:50
